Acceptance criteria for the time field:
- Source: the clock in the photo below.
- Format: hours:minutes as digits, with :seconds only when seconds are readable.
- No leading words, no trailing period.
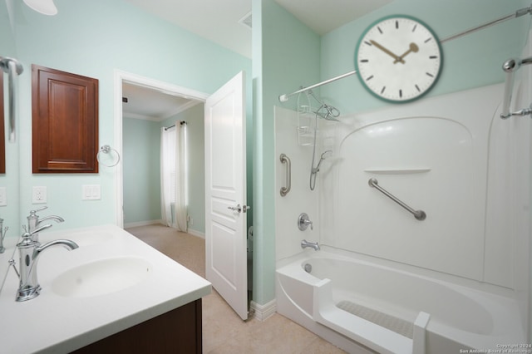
1:51
